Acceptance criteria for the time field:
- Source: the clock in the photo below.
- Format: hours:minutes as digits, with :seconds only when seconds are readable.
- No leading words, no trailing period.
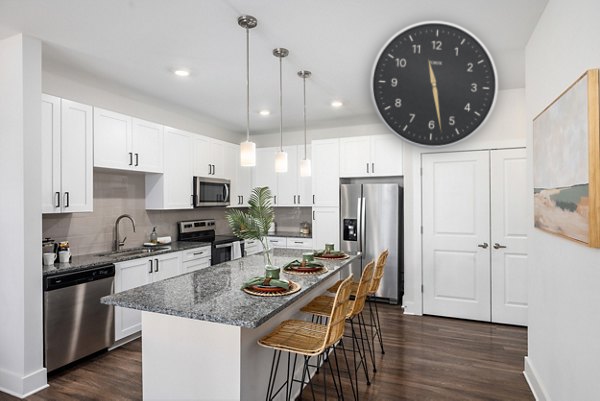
11:28
